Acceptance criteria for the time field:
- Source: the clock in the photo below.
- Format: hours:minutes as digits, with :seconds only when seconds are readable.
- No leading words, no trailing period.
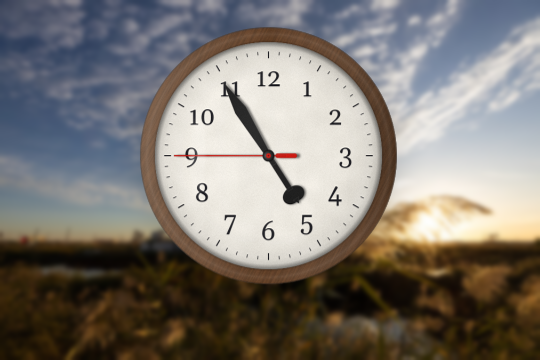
4:54:45
